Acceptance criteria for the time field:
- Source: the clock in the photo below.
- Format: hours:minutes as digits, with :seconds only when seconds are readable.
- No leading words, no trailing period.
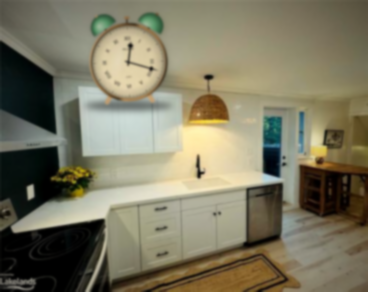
12:18
